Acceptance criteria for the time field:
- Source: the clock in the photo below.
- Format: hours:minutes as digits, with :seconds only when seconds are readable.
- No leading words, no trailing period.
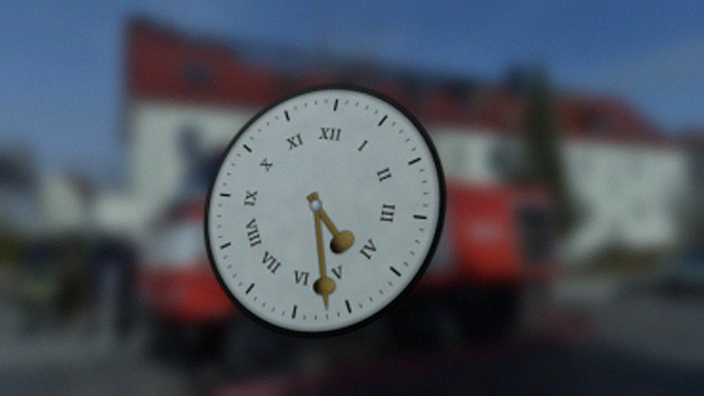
4:27
